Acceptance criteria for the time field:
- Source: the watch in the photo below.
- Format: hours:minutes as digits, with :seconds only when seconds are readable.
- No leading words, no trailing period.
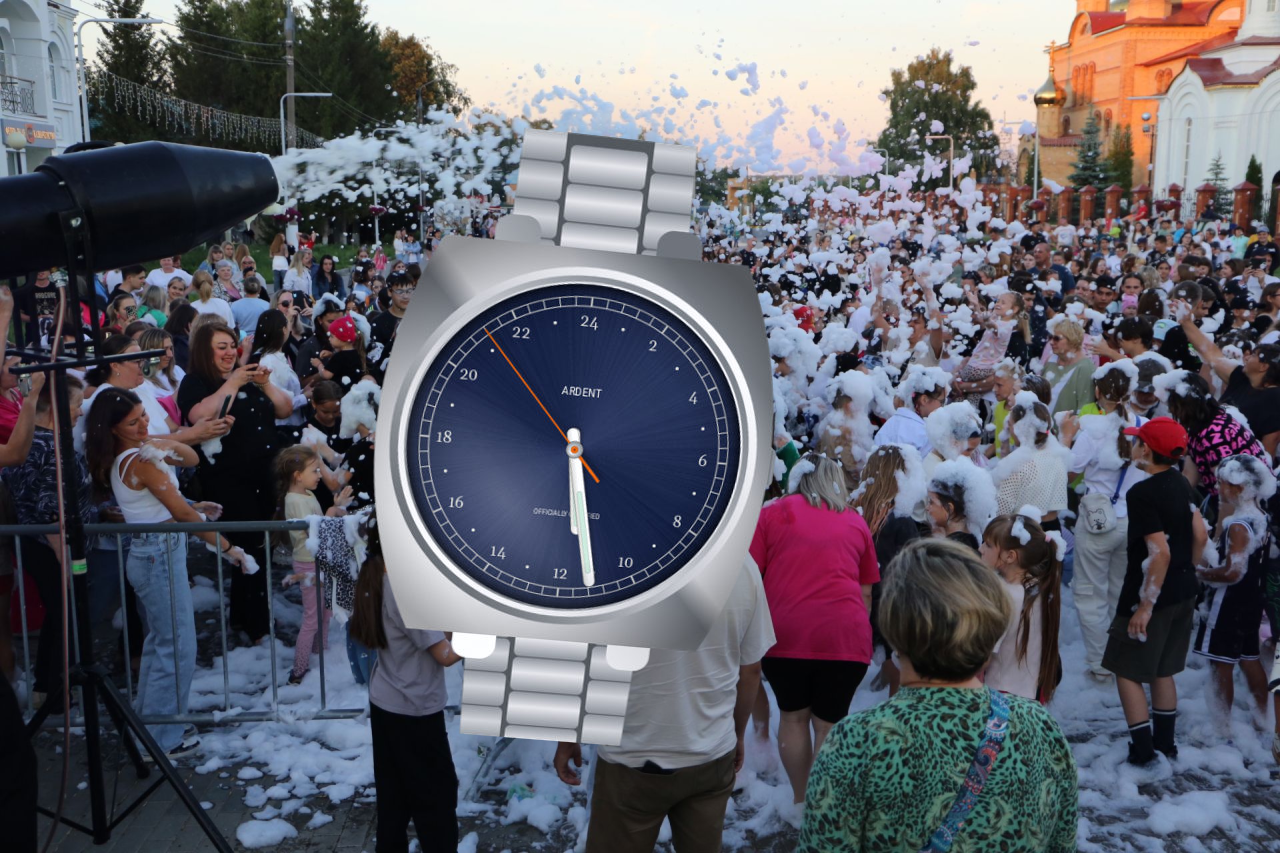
11:27:53
